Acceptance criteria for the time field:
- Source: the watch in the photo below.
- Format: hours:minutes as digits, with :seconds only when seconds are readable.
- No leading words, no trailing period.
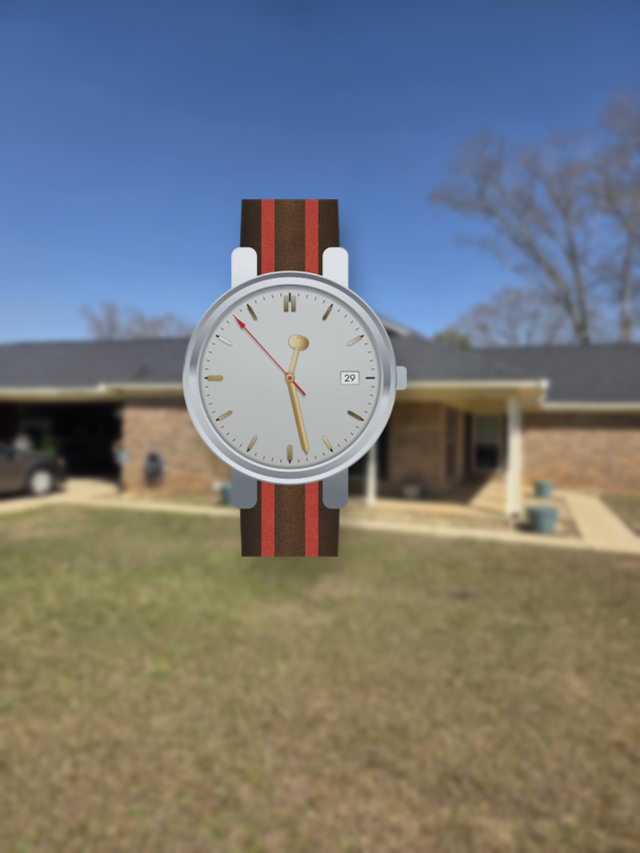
12:27:53
